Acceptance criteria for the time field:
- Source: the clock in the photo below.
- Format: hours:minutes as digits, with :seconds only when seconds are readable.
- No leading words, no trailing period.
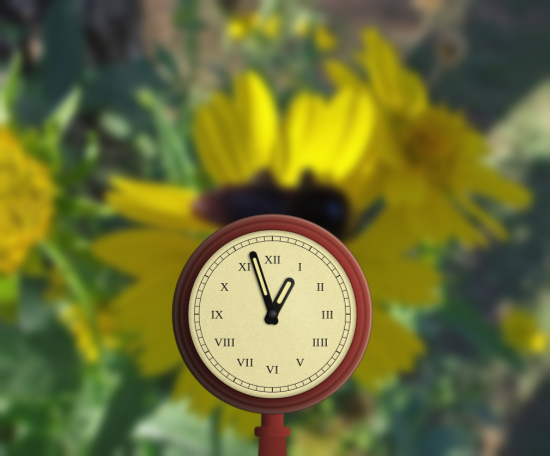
12:57
